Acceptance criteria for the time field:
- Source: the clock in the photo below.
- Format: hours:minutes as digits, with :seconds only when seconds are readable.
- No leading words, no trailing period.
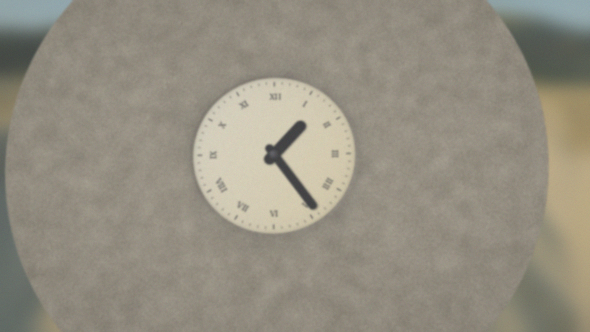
1:24
